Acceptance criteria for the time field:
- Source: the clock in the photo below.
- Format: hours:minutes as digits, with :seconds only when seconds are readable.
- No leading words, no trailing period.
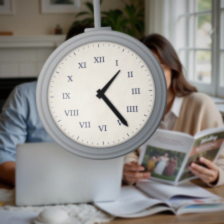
1:24
